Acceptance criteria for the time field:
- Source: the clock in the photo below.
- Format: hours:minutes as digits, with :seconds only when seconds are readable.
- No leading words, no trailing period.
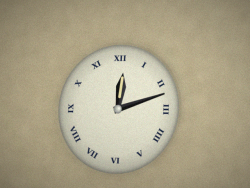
12:12
